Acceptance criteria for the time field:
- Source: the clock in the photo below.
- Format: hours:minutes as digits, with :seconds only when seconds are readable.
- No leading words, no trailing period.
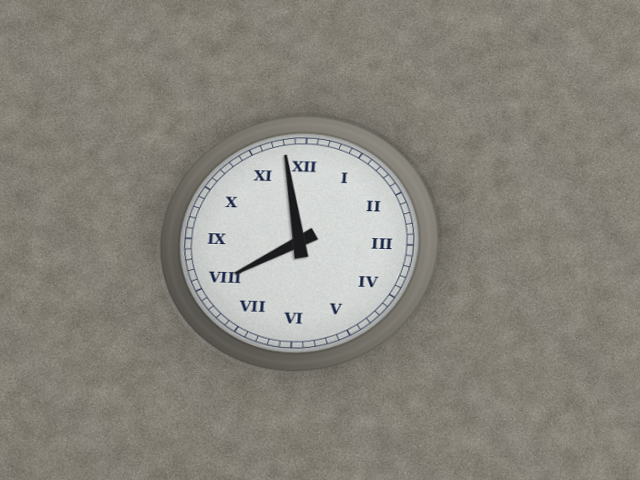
7:58
